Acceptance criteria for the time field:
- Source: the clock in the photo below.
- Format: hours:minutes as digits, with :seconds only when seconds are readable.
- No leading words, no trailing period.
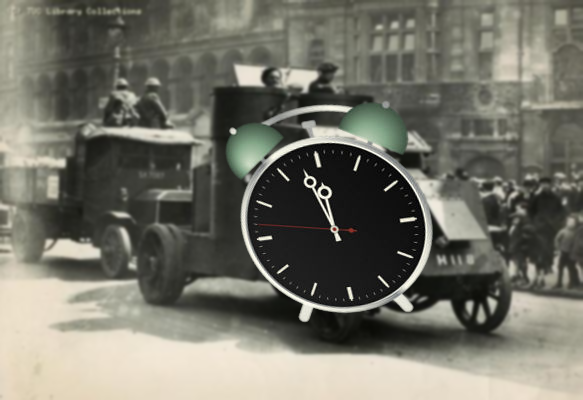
11:57:47
